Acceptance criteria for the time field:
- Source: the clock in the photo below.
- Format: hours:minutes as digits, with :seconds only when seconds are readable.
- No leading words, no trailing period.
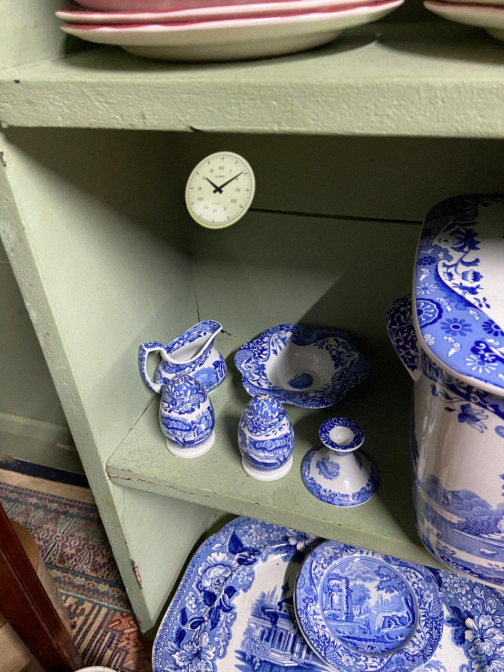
10:09
